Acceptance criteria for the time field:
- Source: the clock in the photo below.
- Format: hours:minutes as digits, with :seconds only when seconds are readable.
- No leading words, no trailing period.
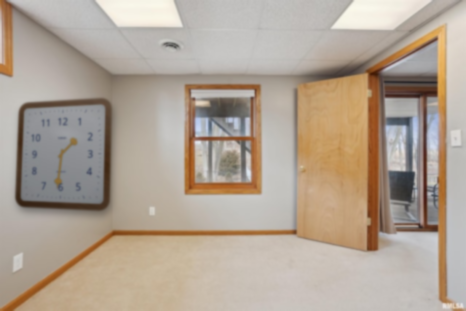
1:31
